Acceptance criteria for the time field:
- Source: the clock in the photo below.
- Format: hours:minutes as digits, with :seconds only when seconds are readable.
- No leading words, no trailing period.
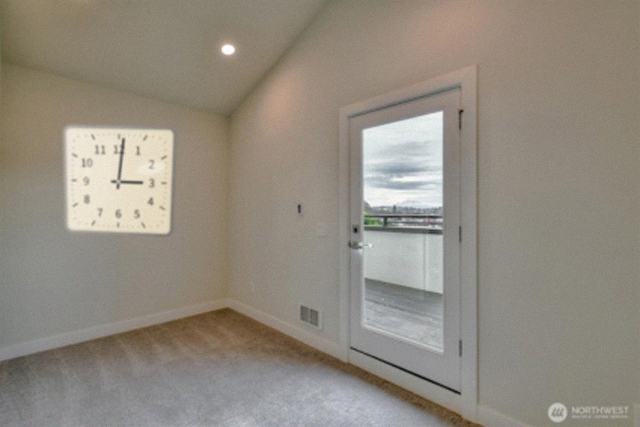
3:01
